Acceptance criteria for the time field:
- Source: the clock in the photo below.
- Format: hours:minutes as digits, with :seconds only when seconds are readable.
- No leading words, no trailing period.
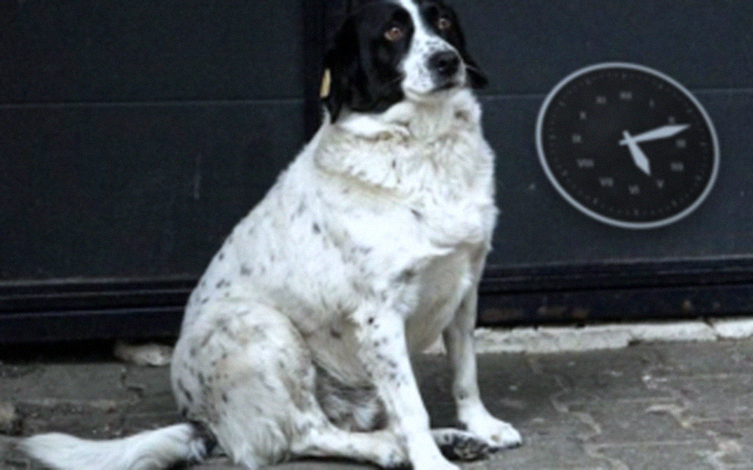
5:12
